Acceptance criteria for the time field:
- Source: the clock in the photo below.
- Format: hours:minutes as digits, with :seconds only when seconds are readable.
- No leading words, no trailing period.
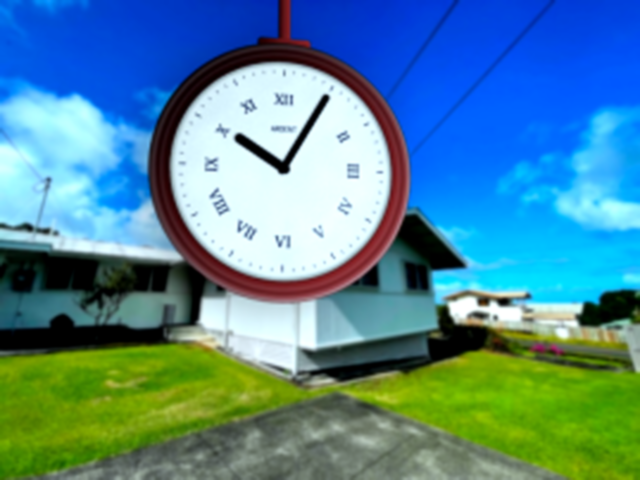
10:05
